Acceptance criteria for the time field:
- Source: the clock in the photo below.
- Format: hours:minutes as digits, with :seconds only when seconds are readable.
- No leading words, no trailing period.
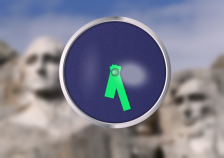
6:27
